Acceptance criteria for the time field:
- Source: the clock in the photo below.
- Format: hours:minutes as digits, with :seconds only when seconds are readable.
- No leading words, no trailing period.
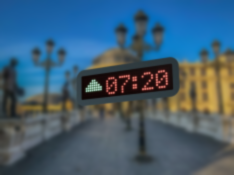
7:20
